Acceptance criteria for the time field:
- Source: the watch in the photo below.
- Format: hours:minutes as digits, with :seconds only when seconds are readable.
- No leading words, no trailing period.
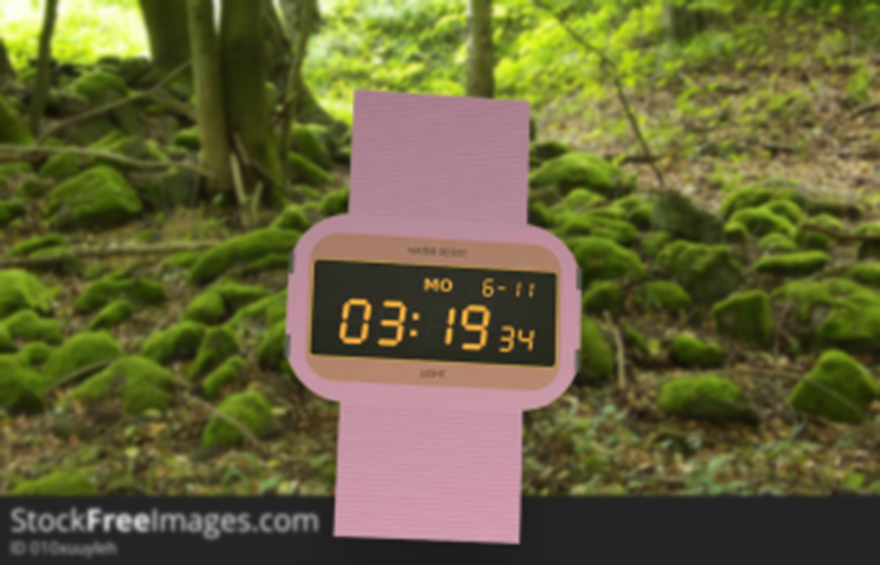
3:19:34
